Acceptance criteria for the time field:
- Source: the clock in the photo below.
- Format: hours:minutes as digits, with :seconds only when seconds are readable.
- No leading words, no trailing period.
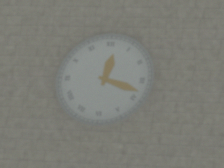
12:18
